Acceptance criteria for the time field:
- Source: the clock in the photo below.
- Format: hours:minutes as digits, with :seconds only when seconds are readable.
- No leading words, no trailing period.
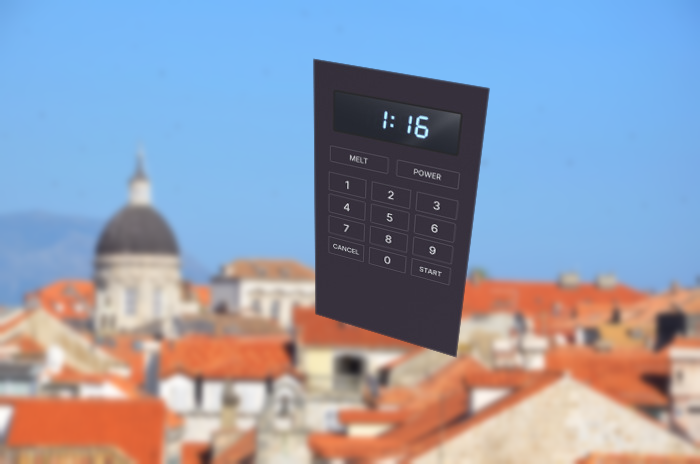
1:16
